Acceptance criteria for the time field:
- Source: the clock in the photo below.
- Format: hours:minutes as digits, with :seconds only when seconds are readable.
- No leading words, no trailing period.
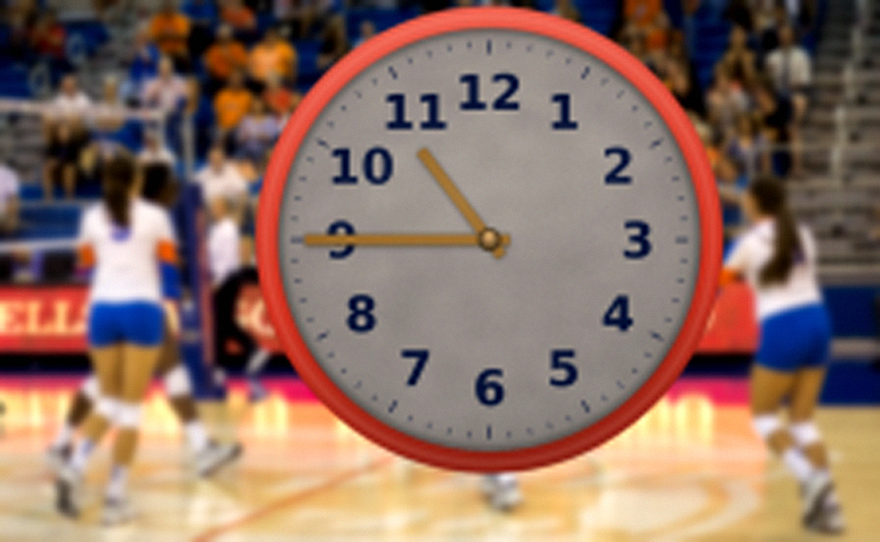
10:45
